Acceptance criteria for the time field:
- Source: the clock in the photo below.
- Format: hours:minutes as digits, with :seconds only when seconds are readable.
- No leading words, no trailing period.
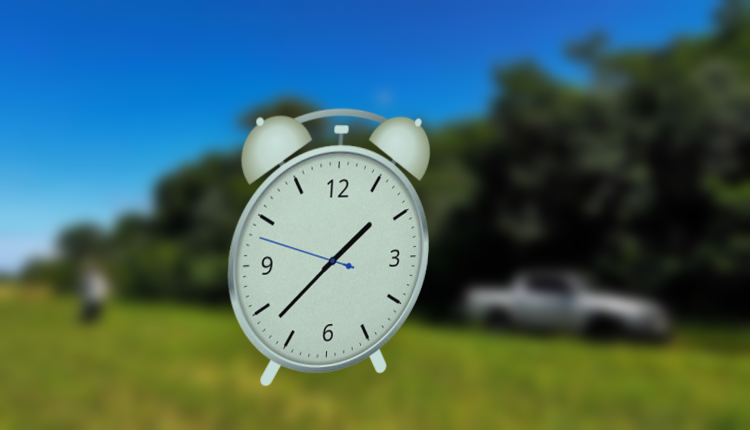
1:37:48
